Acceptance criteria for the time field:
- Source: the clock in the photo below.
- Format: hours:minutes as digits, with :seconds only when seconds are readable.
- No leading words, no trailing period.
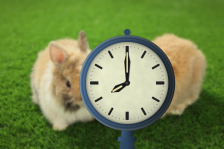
8:00
